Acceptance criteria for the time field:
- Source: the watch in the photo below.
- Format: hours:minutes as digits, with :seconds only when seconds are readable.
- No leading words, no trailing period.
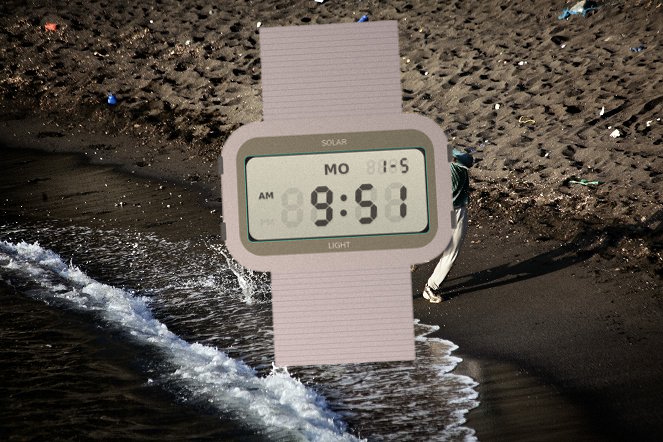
9:51
